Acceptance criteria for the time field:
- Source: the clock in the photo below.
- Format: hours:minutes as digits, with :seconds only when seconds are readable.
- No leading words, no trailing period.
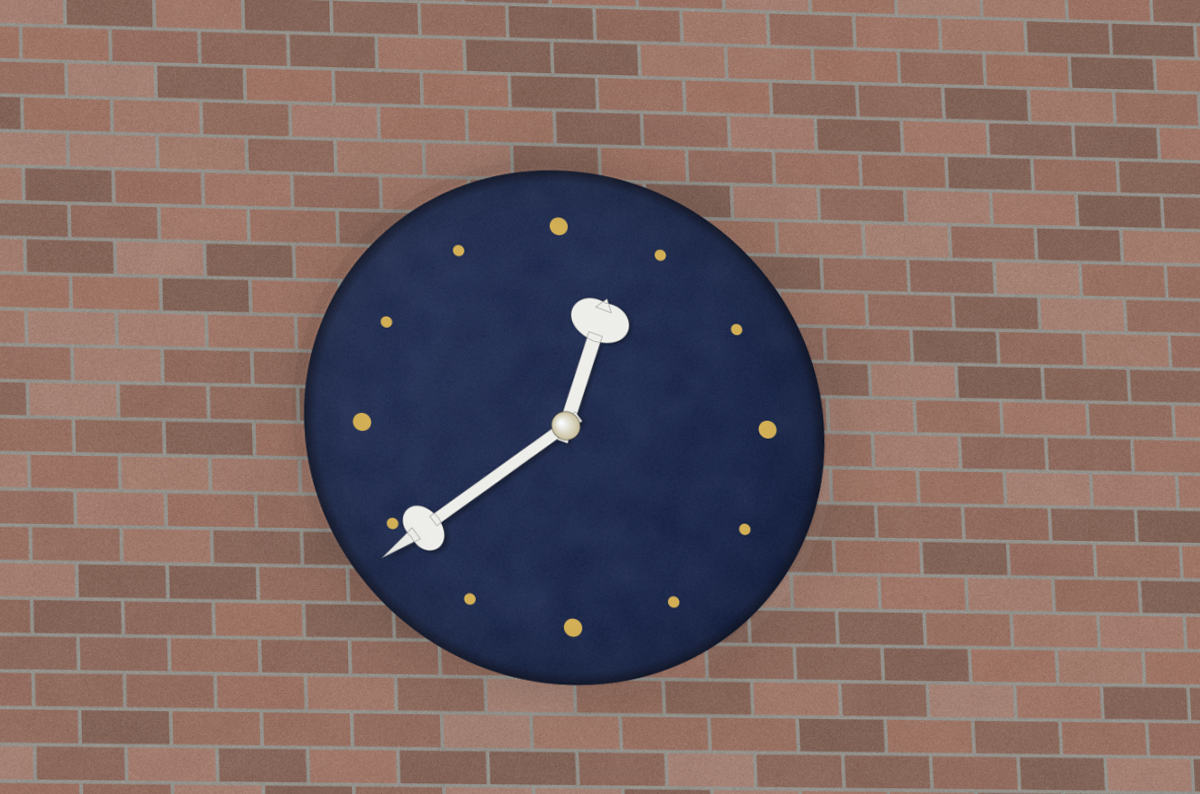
12:39
